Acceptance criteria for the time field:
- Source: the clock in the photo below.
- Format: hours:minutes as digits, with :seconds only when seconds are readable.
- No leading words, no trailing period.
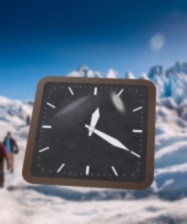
12:20
